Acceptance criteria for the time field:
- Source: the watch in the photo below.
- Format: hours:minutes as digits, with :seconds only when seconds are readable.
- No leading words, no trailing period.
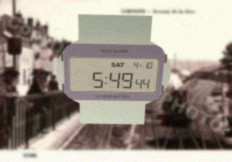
5:49:44
